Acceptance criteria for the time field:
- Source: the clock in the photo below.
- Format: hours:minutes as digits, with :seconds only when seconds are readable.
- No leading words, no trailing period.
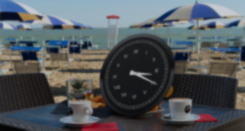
3:20
